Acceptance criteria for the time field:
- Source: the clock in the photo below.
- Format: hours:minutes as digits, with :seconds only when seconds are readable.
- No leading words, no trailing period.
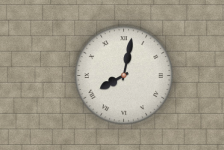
8:02
